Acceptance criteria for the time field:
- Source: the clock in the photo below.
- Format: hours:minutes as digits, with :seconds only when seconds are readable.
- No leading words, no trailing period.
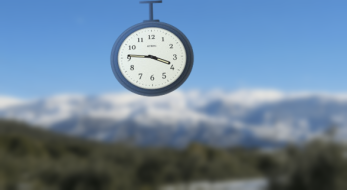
3:46
